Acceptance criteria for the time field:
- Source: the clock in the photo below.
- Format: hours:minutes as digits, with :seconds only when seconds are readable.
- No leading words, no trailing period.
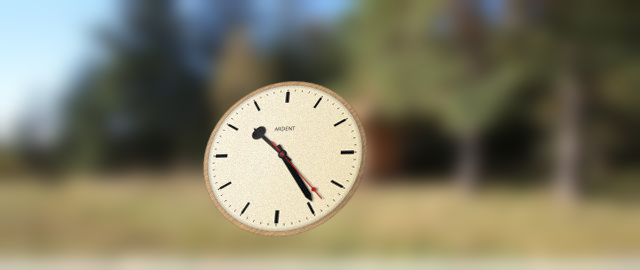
10:24:23
